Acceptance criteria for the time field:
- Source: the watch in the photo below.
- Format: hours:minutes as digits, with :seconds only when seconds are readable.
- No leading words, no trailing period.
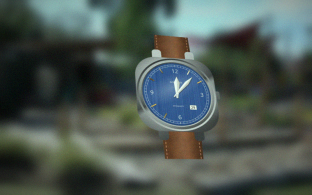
12:07
